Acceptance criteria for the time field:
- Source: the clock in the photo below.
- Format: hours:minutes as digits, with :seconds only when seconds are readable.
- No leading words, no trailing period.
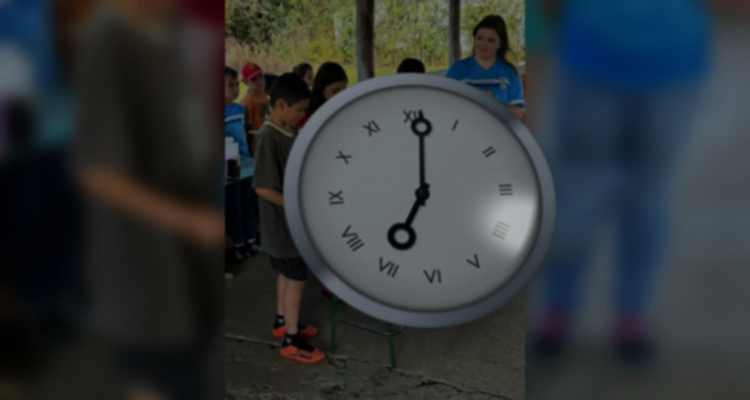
7:01
